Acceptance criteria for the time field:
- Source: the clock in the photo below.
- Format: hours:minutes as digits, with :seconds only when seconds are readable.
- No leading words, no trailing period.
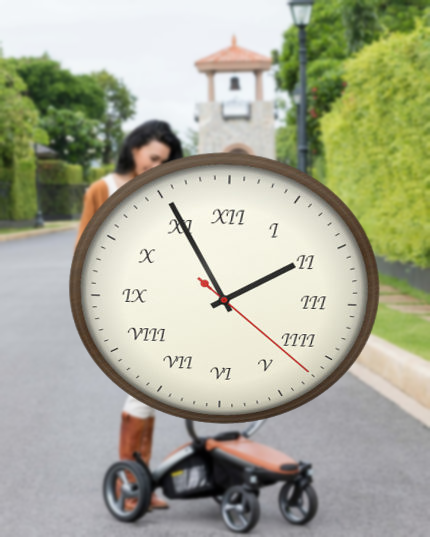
1:55:22
